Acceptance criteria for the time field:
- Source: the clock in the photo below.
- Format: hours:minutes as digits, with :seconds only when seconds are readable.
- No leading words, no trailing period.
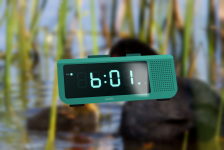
6:01
